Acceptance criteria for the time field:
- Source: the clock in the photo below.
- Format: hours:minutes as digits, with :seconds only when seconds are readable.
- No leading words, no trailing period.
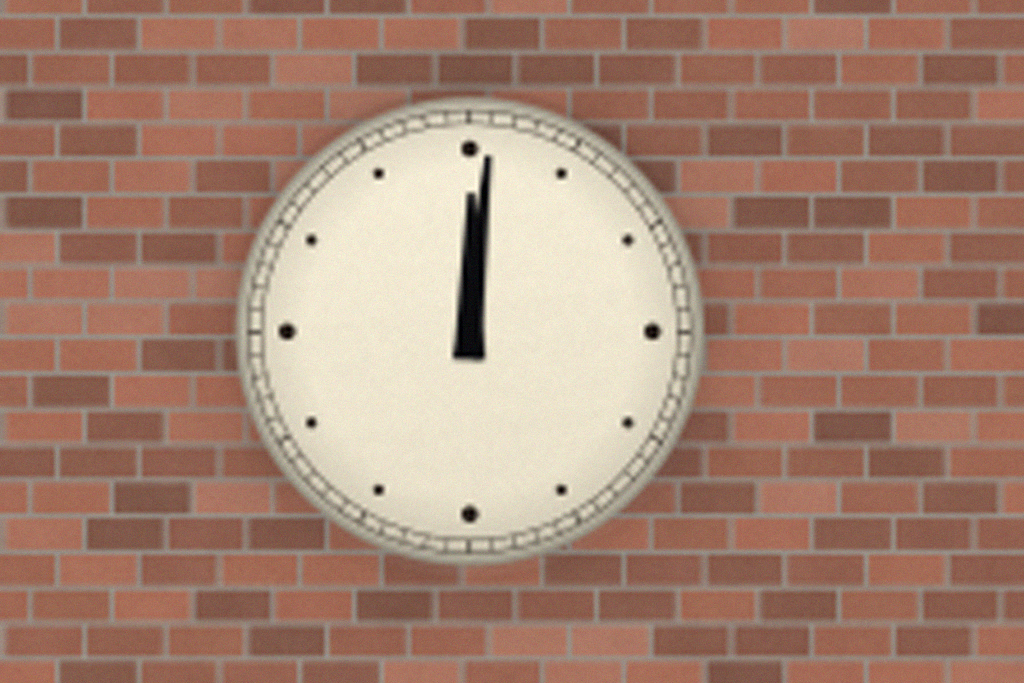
12:01
